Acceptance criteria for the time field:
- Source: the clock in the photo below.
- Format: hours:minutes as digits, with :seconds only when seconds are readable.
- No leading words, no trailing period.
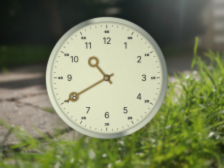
10:40
